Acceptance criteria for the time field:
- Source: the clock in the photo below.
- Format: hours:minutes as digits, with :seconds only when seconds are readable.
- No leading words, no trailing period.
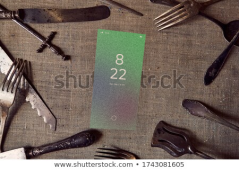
8:22
